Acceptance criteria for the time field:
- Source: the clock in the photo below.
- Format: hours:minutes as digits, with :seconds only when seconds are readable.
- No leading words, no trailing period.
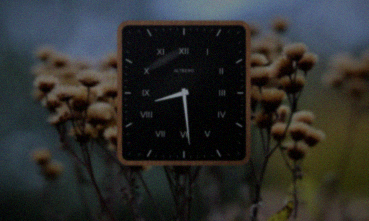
8:29
